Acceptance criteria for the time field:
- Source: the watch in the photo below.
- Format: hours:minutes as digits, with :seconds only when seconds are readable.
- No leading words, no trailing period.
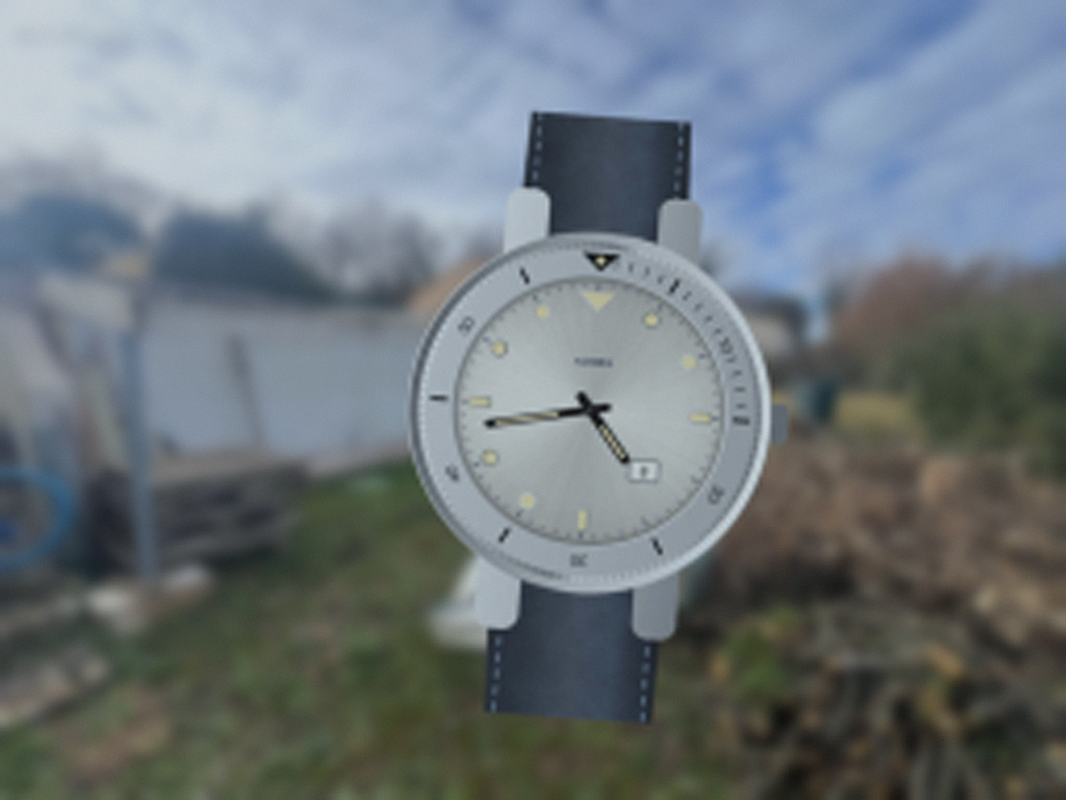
4:43
